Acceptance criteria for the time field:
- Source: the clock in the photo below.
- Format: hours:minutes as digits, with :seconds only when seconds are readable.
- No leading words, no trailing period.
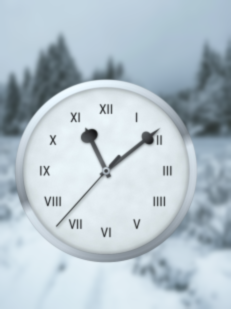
11:08:37
